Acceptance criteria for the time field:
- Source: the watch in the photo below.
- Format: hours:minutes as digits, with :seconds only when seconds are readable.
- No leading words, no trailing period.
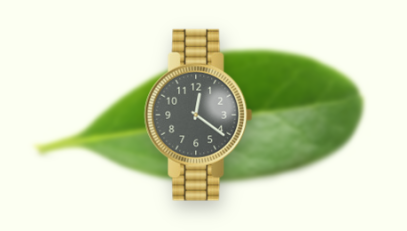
12:21
